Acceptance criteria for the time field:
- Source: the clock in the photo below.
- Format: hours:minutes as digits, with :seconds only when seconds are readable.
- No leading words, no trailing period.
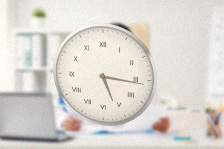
5:16
